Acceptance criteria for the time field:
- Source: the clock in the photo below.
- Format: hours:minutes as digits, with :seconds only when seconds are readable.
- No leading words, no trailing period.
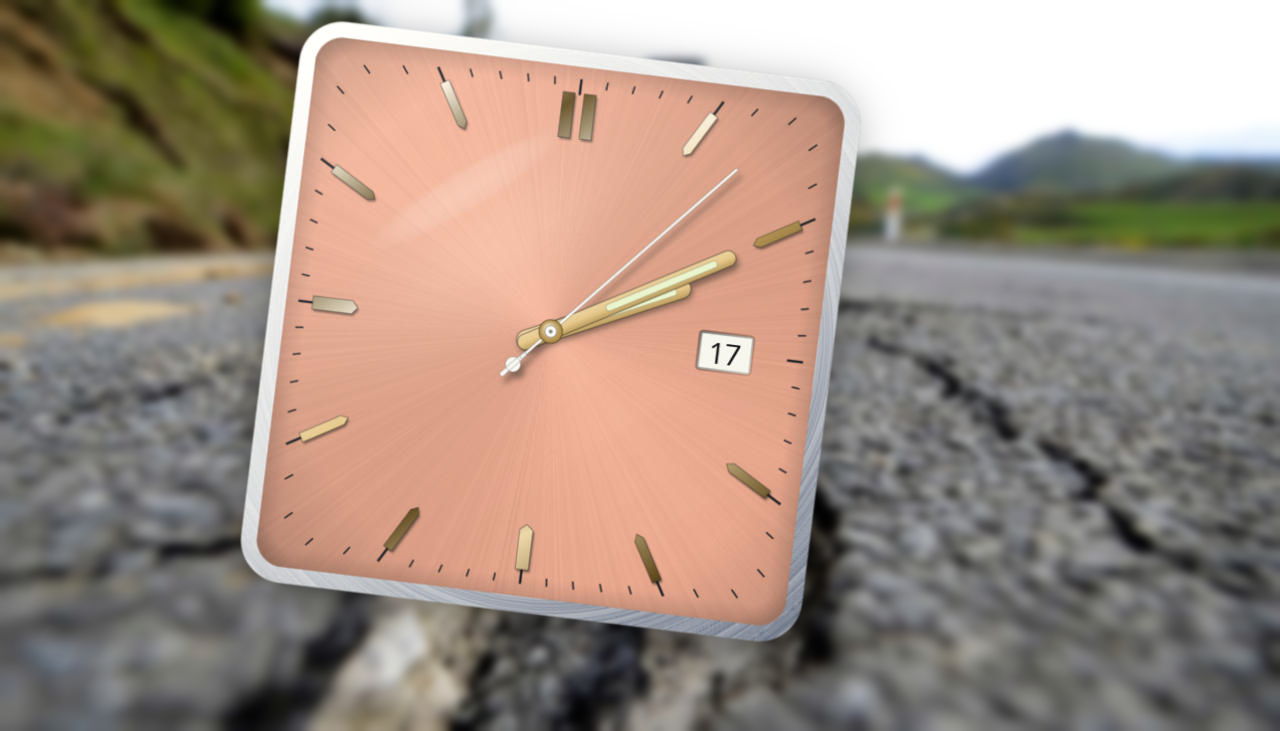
2:10:07
